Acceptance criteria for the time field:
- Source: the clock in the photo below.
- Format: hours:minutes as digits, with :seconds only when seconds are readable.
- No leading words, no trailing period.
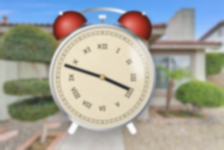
3:48
